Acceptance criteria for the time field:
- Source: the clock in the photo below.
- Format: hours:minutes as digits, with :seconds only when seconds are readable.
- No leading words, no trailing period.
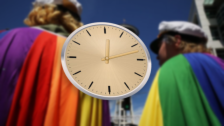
12:12
